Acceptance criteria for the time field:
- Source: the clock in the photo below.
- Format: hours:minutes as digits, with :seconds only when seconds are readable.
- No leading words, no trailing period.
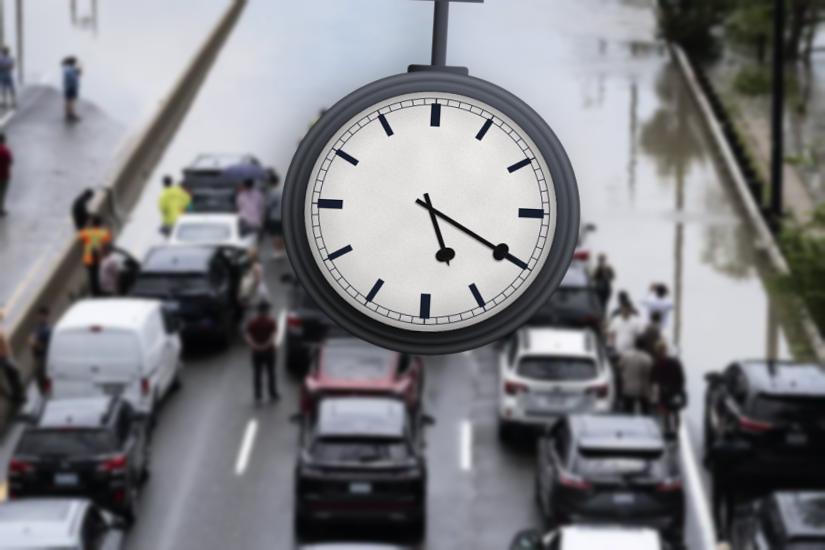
5:20
